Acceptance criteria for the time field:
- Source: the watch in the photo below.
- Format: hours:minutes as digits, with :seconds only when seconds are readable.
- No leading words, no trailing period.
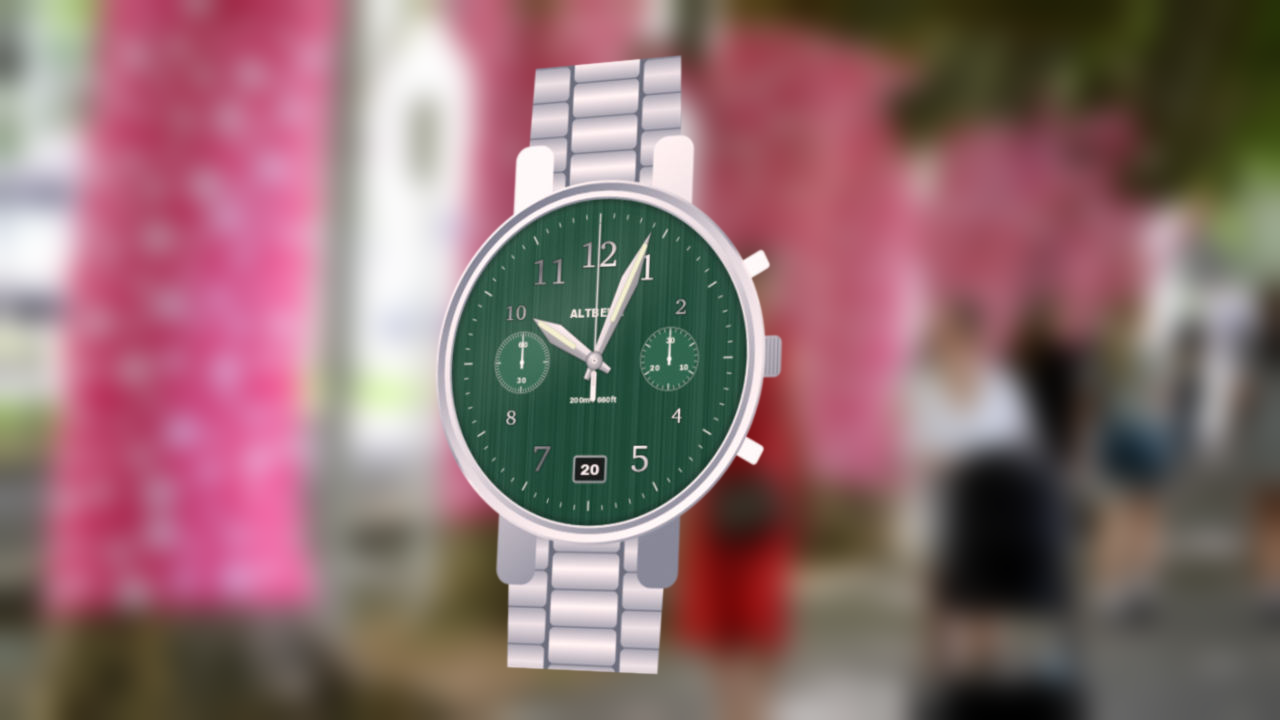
10:04
